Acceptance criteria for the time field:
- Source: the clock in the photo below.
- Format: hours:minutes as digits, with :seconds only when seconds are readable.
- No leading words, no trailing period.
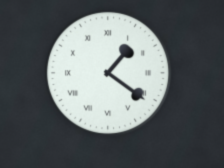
1:21
